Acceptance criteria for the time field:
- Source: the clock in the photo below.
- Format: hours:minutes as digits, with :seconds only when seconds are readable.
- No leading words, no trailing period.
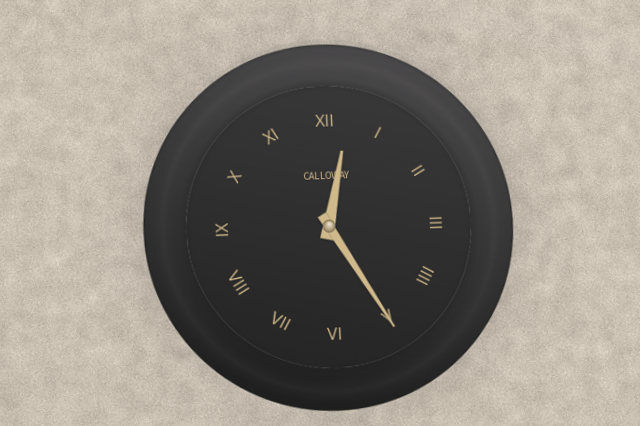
12:25
